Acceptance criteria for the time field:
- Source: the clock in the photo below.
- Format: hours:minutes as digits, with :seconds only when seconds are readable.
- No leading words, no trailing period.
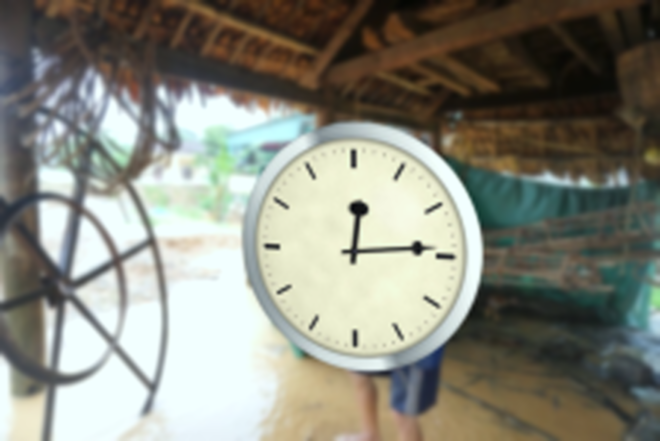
12:14
